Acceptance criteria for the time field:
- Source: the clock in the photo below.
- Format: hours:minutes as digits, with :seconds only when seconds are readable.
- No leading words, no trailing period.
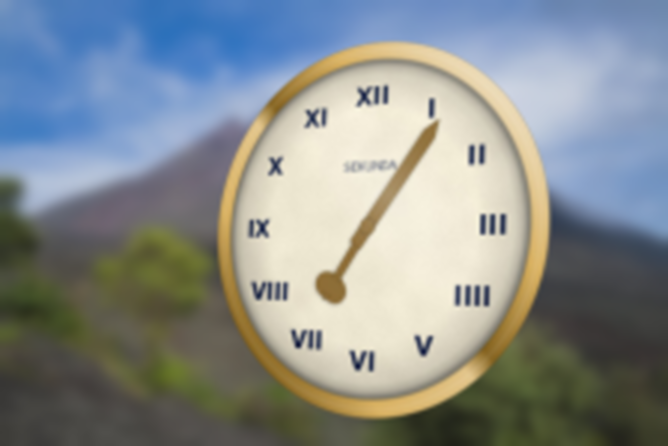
7:06
